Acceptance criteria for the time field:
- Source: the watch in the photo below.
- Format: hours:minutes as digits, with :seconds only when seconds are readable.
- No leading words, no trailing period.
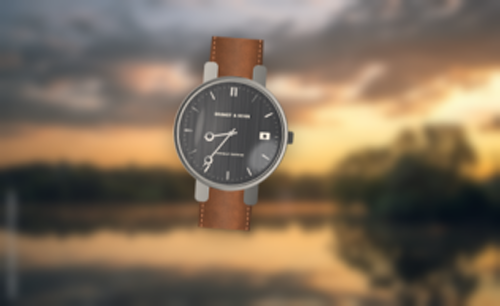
8:36
